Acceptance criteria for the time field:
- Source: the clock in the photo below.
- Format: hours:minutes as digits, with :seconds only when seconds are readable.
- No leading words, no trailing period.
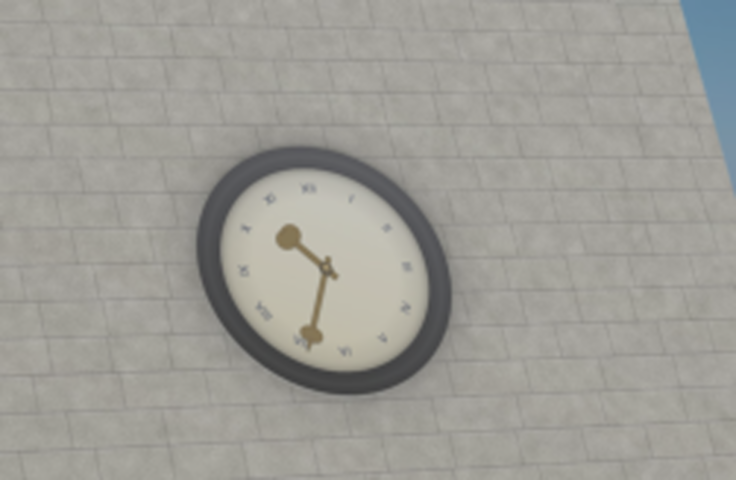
10:34
